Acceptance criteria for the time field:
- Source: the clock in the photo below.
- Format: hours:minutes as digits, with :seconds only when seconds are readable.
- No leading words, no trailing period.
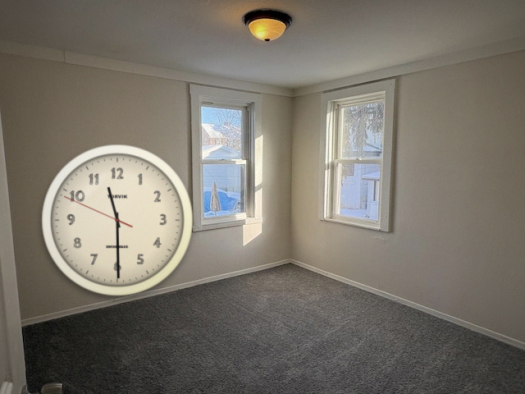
11:29:49
